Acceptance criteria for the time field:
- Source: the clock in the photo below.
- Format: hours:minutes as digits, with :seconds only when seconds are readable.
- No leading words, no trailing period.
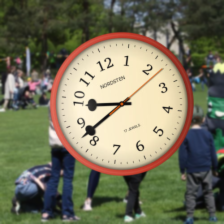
9:42:12
